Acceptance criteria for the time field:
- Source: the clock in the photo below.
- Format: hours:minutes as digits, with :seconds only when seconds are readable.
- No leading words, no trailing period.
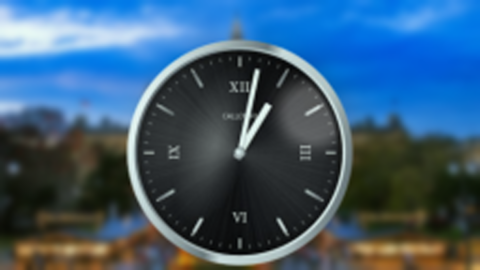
1:02
